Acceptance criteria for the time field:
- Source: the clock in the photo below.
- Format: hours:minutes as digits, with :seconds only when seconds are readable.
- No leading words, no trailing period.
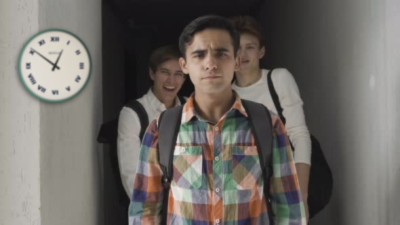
12:51
